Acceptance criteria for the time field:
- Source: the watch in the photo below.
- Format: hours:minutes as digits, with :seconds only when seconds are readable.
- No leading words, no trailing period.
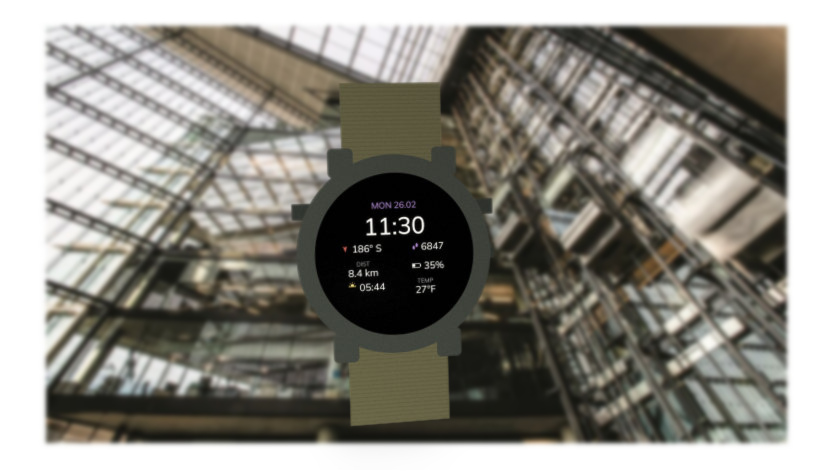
11:30
